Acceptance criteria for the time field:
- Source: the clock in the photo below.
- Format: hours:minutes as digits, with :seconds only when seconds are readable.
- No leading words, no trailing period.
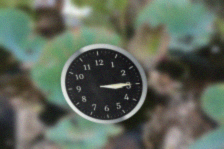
3:15
